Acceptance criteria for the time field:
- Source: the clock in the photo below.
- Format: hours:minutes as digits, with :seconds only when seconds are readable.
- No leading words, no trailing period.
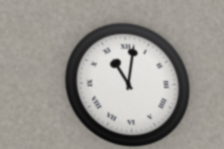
11:02
